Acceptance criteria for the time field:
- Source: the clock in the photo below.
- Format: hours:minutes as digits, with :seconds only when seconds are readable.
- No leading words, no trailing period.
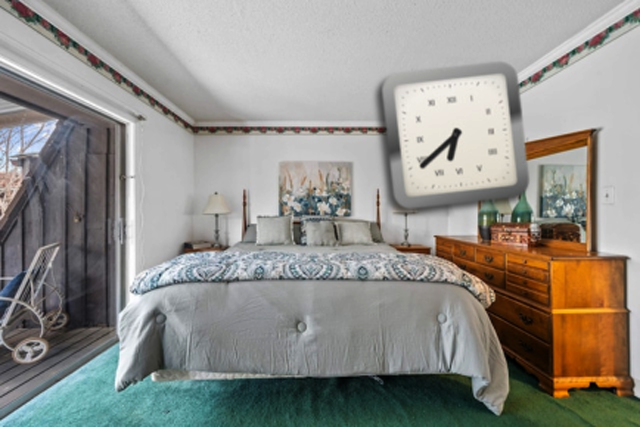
6:39
